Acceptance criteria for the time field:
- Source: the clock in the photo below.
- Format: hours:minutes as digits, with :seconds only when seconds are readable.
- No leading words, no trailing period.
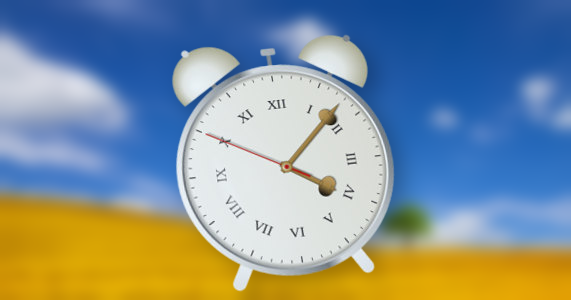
4:07:50
